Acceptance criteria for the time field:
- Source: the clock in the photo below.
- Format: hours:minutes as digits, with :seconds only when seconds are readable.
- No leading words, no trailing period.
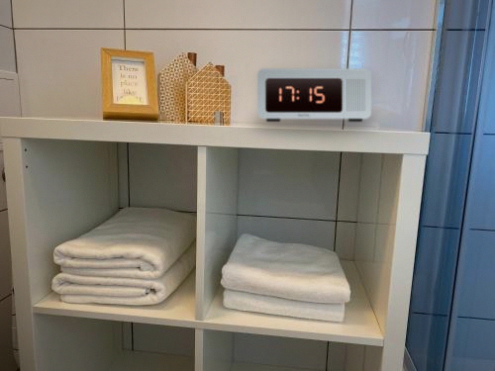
17:15
